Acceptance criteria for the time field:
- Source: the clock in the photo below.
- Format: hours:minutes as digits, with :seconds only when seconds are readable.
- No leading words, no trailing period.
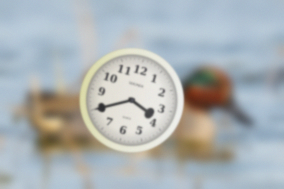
3:40
